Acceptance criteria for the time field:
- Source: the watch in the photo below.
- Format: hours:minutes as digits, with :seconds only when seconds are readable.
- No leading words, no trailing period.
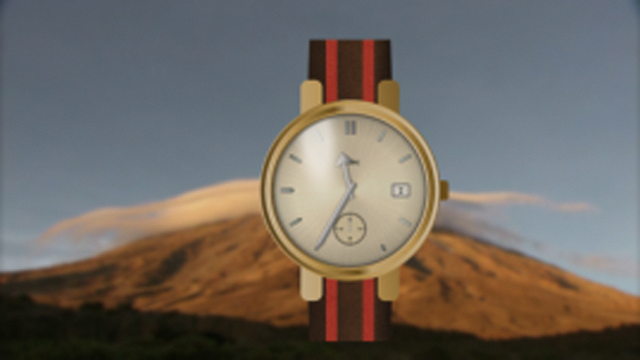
11:35
